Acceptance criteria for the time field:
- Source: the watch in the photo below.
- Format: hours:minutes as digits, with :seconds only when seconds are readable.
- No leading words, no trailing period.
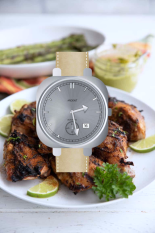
2:28
